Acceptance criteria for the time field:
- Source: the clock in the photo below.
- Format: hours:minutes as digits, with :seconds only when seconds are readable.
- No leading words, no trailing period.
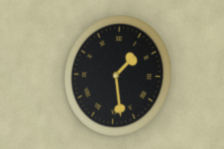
1:28
